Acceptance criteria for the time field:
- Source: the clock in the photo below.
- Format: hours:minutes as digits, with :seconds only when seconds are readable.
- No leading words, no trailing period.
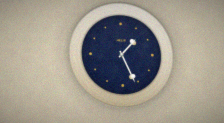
1:26
